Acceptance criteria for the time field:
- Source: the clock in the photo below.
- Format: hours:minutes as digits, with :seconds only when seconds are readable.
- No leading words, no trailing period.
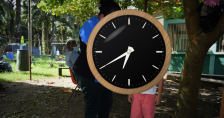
6:40
